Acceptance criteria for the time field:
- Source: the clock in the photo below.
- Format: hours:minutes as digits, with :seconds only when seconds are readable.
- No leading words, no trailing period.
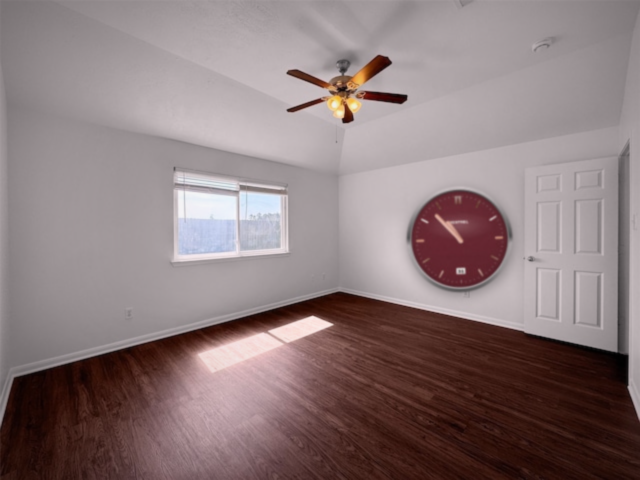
10:53
